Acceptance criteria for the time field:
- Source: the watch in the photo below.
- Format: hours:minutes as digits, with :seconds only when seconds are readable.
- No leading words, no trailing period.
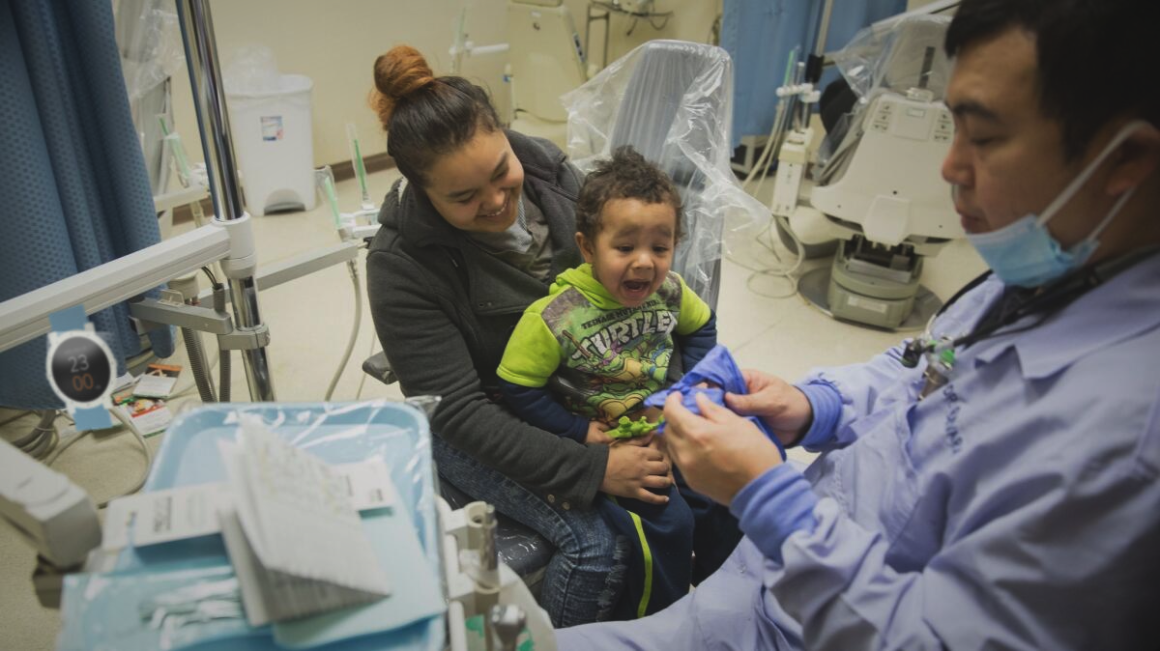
23:00
